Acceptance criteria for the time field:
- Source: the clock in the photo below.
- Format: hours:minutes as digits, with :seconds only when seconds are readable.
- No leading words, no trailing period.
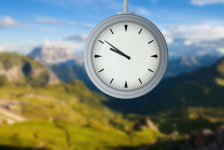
9:51
